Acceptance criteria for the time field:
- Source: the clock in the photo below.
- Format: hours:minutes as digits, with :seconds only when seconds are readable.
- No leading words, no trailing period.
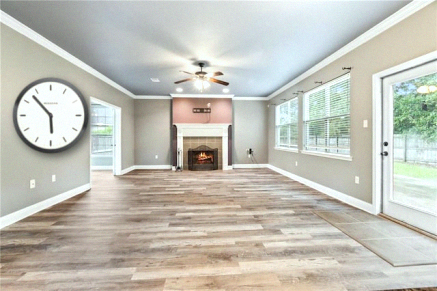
5:53
